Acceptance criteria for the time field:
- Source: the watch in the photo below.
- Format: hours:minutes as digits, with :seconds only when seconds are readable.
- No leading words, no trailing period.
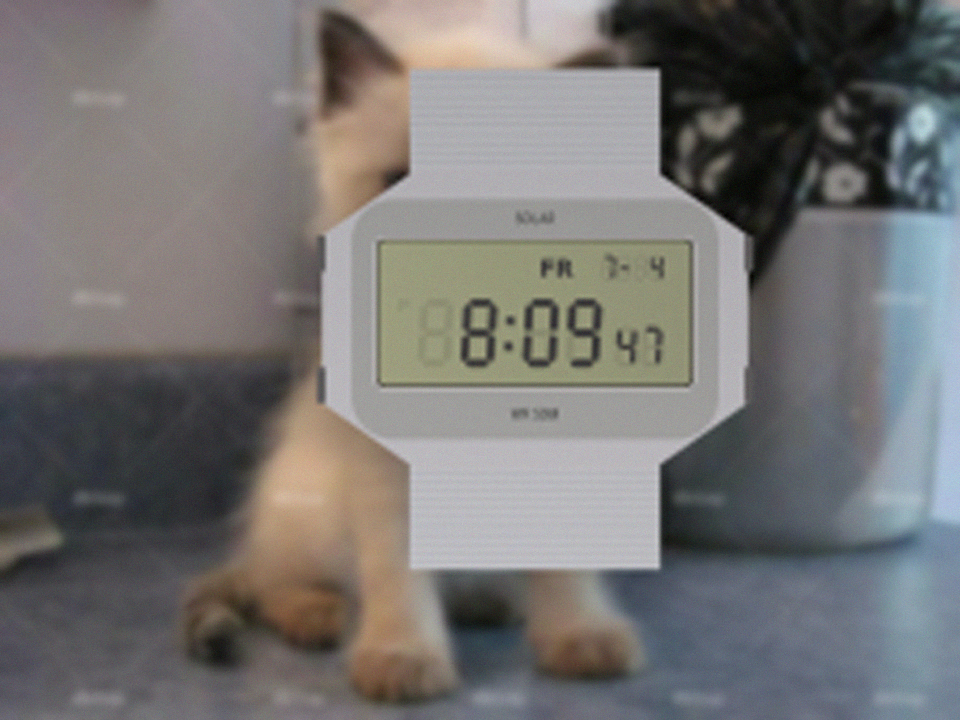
8:09:47
